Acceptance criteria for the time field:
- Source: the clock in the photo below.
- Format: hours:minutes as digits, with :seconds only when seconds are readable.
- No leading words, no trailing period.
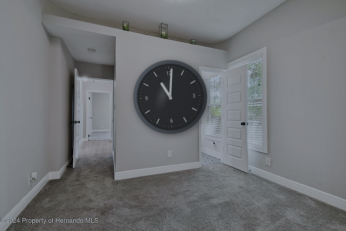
11:01
